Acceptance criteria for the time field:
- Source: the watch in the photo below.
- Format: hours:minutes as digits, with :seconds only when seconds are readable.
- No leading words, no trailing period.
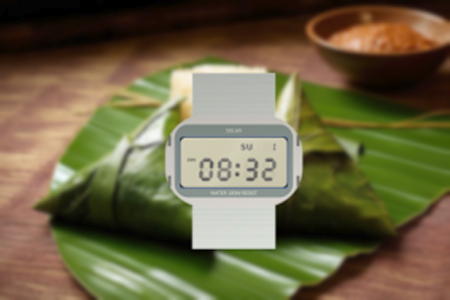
8:32
